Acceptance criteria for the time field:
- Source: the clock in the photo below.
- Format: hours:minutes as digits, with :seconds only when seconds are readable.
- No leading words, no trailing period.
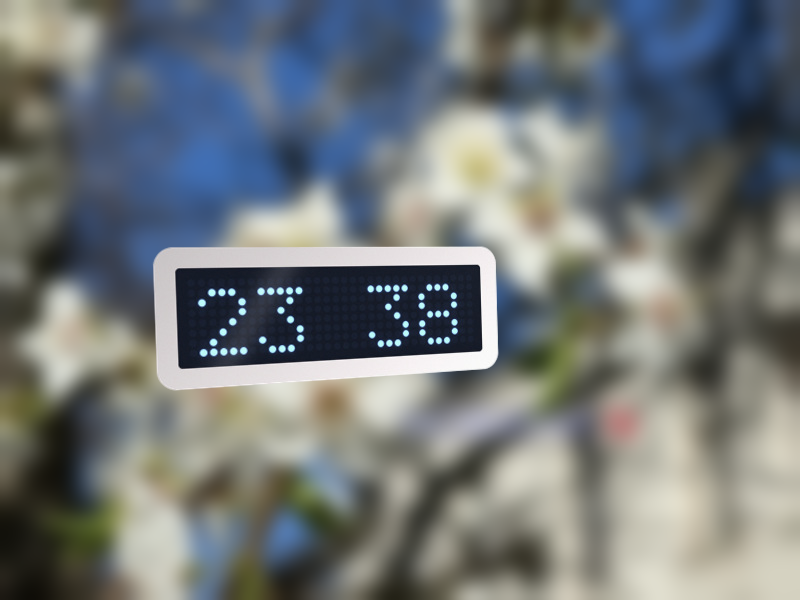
23:38
